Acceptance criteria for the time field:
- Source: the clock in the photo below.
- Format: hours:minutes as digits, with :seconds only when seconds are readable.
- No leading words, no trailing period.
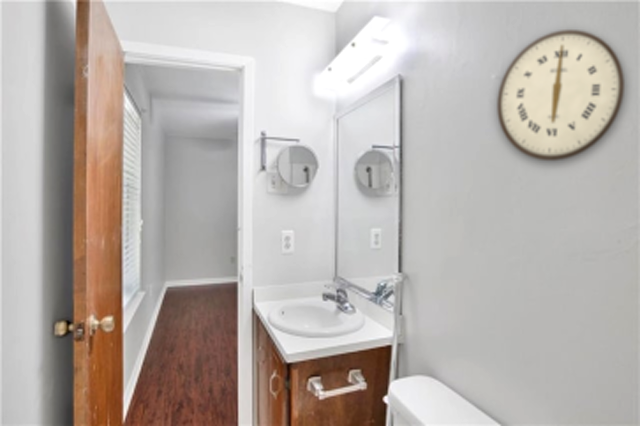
6:00
